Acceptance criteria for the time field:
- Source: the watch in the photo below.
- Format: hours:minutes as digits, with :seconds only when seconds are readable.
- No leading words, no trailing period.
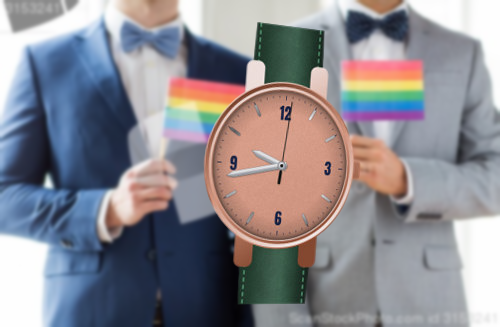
9:43:01
